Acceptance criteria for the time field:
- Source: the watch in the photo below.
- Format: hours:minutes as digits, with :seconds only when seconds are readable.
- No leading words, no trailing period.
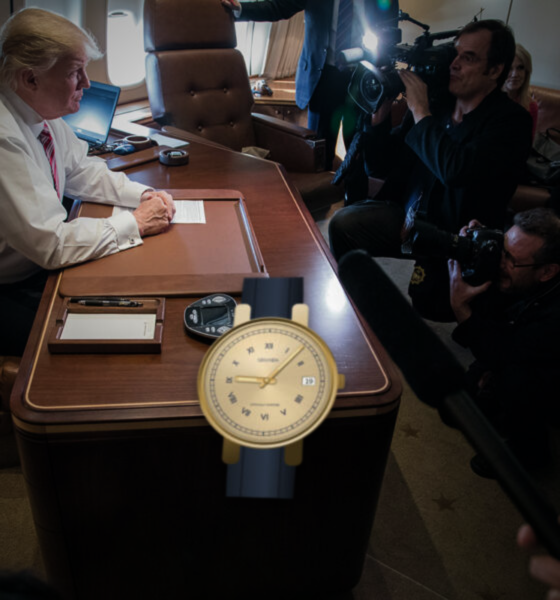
9:07
